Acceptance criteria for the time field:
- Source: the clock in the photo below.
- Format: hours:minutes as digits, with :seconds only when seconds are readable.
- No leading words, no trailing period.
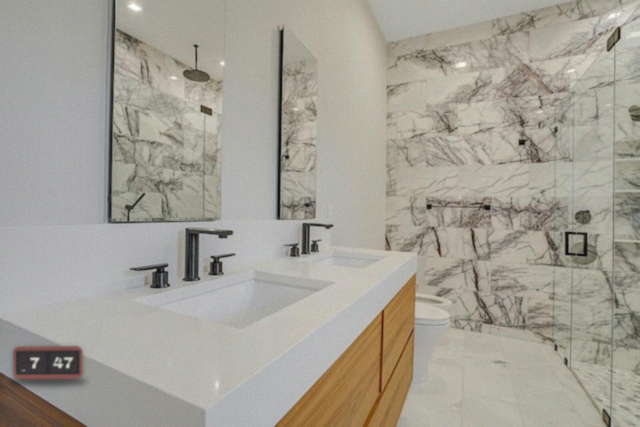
7:47
